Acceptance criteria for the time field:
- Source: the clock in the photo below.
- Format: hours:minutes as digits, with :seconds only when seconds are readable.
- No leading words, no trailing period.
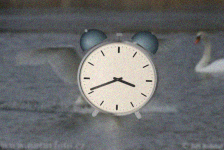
3:41
